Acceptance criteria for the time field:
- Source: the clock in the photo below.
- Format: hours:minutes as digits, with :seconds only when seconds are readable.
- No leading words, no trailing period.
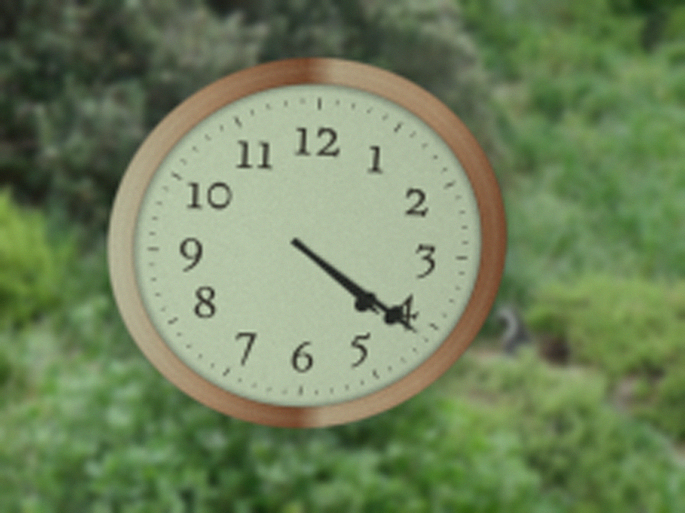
4:21
